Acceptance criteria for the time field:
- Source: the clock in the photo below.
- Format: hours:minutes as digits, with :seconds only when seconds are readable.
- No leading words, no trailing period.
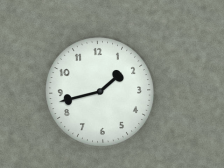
1:43
